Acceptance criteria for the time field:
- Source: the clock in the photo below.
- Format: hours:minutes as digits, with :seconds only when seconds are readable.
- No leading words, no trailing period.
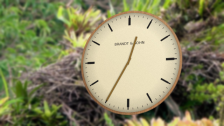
12:35
